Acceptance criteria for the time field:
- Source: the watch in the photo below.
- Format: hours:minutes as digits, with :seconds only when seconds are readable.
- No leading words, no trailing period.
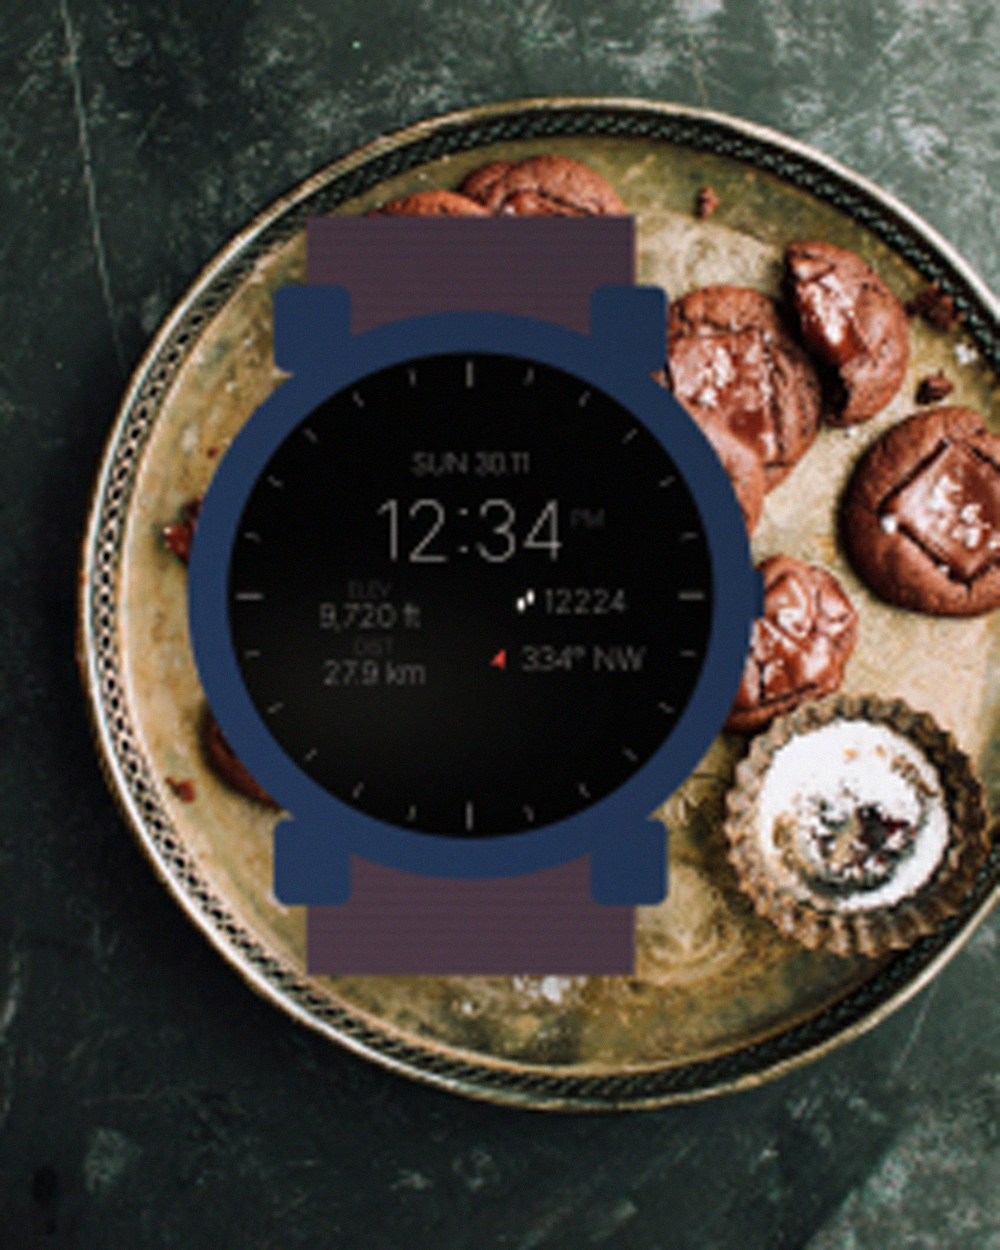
12:34
